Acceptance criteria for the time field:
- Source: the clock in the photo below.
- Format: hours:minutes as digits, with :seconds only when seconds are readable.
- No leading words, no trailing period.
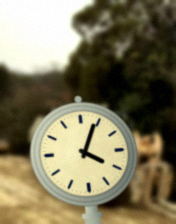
4:04
